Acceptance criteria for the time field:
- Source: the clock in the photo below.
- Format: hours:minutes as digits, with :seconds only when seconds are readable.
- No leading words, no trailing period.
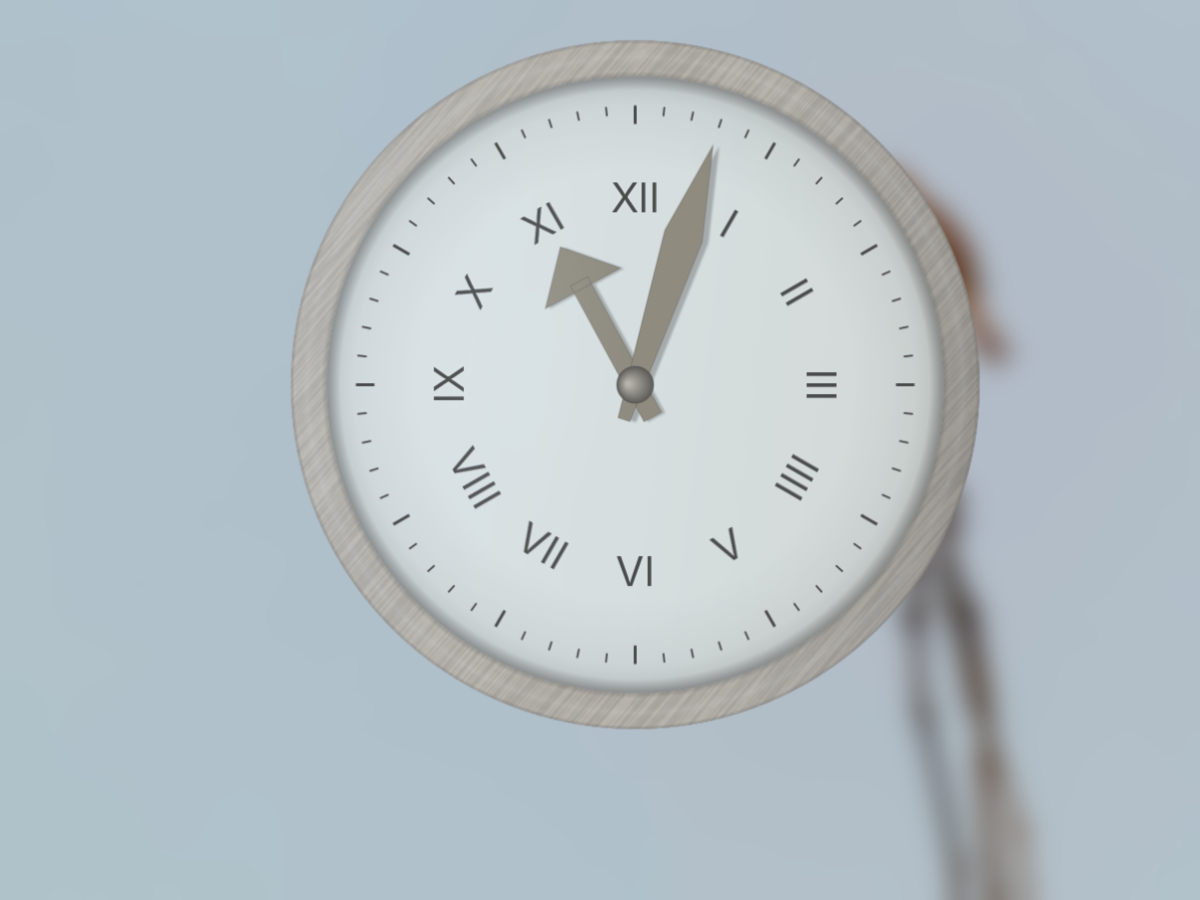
11:03
